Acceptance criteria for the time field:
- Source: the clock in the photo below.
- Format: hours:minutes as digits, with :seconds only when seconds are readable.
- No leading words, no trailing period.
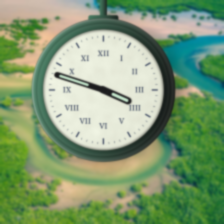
3:48
